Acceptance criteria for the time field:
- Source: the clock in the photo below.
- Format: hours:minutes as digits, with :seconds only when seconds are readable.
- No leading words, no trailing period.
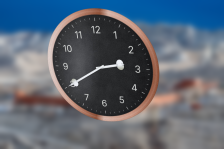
2:40
